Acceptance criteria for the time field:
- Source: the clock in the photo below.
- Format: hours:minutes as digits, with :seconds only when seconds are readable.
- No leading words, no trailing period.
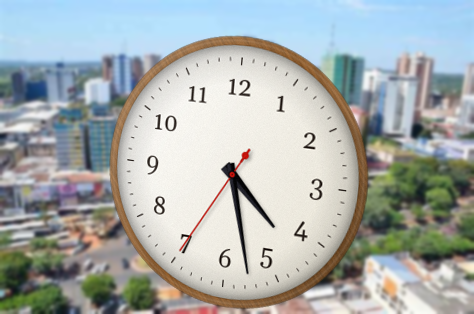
4:27:35
